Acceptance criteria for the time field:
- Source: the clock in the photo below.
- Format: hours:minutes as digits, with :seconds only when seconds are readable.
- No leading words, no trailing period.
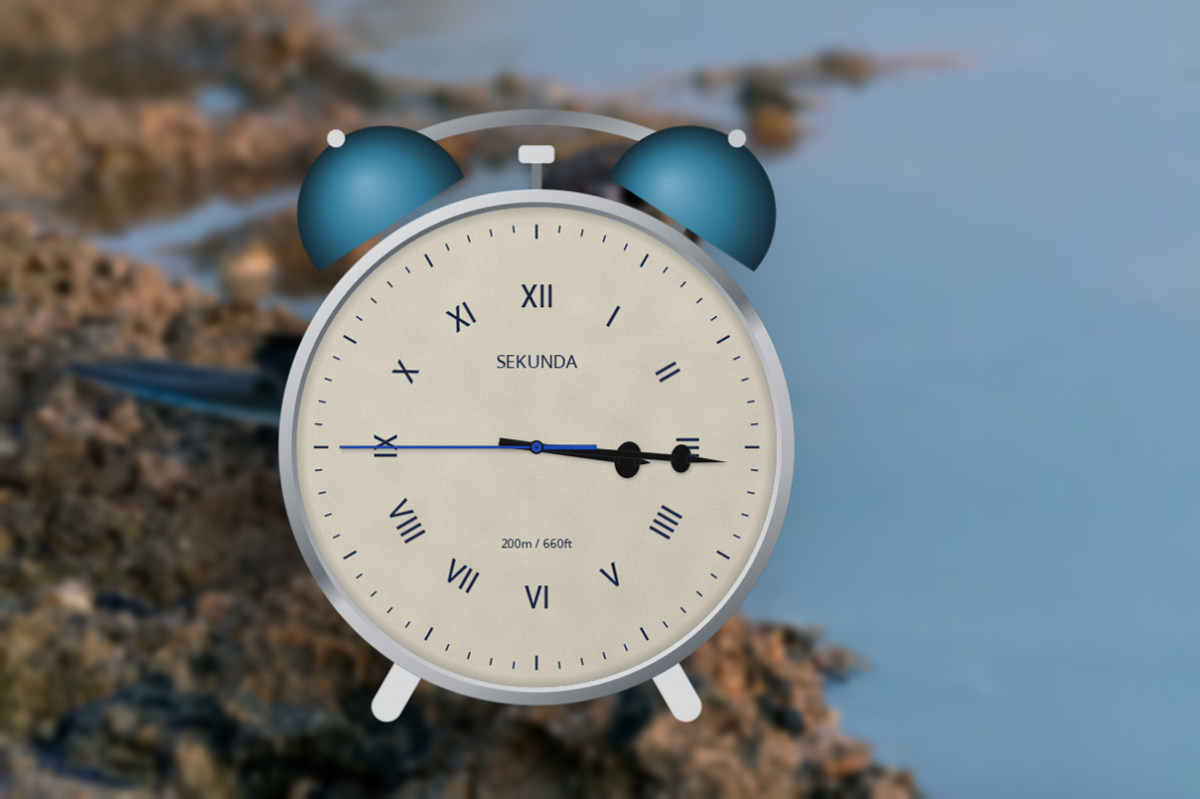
3:15:45
